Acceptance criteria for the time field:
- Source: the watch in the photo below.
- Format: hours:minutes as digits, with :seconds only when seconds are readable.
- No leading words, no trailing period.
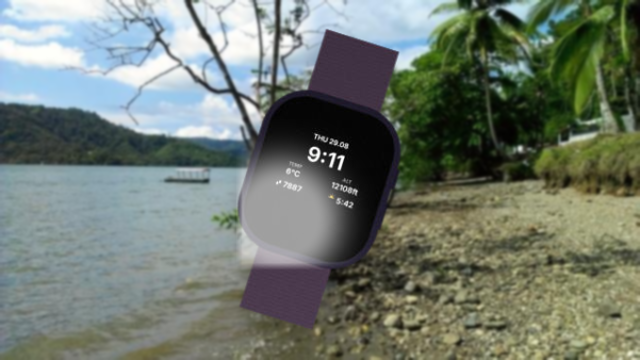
9:11
